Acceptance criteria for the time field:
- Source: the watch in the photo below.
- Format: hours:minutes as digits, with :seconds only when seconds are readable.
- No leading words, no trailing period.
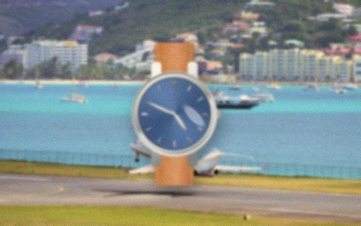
4:49
